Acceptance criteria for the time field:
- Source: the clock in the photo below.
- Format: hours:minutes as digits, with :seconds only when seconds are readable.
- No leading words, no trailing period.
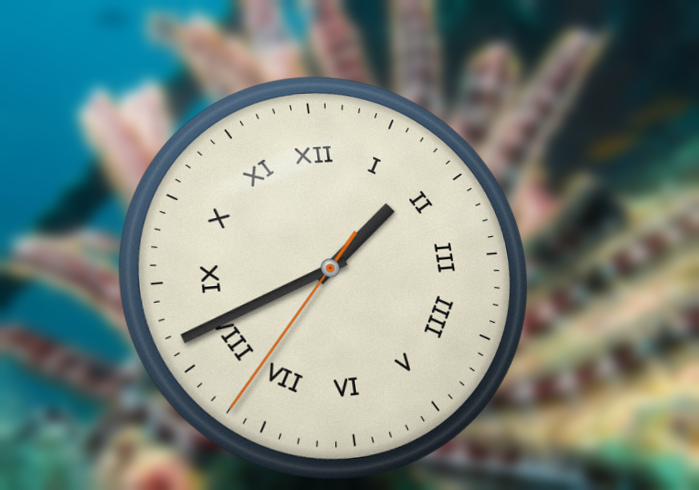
1:41:37
